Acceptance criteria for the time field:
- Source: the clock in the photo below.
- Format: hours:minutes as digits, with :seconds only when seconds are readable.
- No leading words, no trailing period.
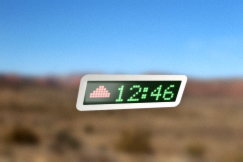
12:46
